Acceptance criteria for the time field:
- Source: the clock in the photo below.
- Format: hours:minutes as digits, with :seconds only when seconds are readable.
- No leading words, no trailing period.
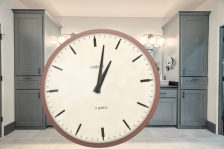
1:02
